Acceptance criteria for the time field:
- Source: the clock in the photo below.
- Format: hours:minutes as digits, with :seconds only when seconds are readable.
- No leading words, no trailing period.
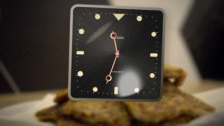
11:33
